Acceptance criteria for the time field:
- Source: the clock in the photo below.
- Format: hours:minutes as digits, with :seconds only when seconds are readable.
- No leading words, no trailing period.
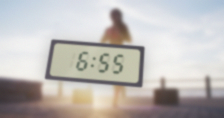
6:55
